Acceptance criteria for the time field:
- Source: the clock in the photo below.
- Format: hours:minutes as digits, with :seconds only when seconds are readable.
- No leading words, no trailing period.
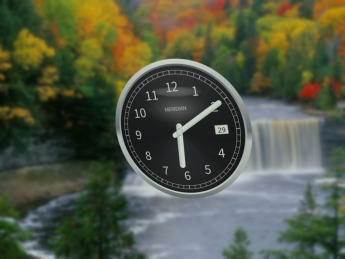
6:10
